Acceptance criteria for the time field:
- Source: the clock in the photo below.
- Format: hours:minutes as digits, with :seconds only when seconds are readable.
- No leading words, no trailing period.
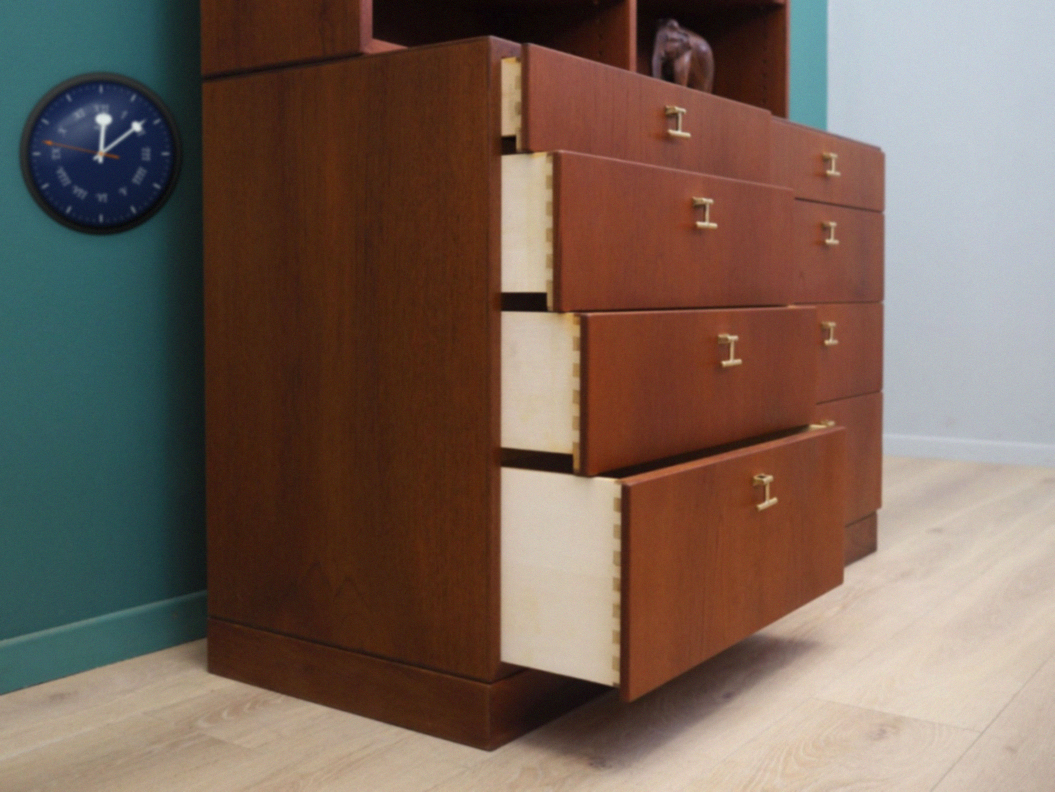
12:08:47
